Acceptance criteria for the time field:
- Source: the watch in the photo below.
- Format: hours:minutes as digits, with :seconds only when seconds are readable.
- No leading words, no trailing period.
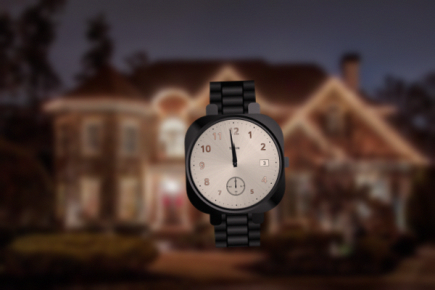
11:59
